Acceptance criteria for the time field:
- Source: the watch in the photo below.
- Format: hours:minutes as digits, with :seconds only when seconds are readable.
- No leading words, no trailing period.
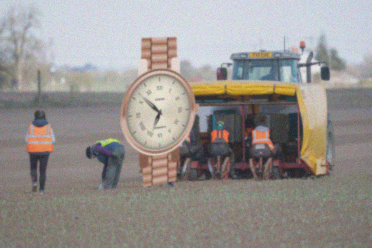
6:52
